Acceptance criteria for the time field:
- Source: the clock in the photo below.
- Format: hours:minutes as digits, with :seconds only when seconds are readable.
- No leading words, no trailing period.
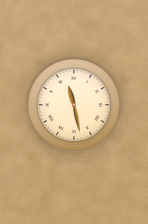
11:28
